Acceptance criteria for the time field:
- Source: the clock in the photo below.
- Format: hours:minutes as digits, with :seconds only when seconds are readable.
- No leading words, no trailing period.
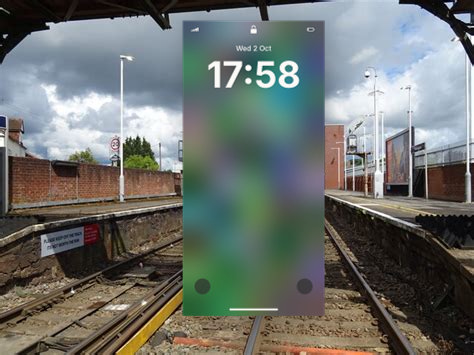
17:58
